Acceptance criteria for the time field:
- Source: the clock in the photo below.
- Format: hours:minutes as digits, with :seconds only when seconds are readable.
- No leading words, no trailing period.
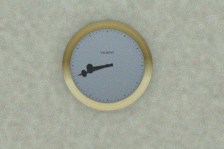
8:42
